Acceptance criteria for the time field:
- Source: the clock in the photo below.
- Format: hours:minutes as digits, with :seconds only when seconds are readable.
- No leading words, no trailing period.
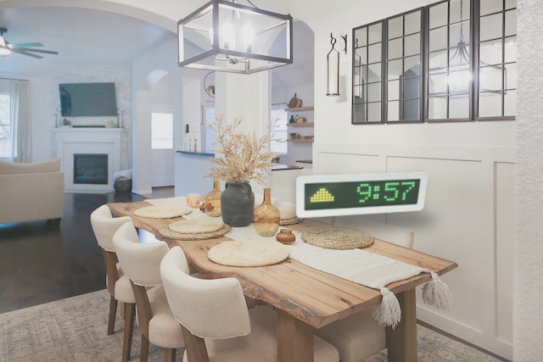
9:57
